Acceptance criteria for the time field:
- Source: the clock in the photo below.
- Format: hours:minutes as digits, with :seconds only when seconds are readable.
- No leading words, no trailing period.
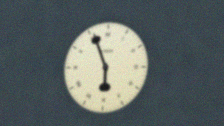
5:56
